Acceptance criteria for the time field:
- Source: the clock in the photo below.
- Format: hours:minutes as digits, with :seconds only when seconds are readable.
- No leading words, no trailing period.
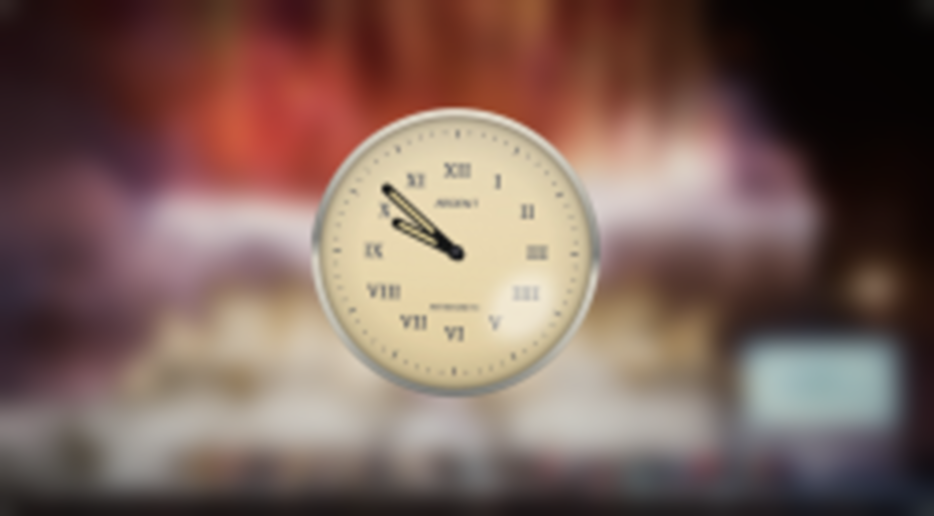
9:52
